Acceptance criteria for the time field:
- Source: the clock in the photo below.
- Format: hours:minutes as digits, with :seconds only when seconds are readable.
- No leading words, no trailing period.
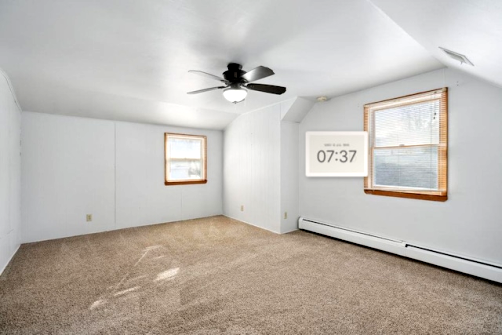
7:37
